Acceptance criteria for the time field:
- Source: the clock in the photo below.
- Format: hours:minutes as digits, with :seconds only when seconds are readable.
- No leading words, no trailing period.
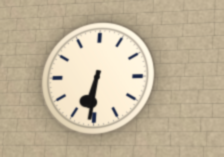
6:31
